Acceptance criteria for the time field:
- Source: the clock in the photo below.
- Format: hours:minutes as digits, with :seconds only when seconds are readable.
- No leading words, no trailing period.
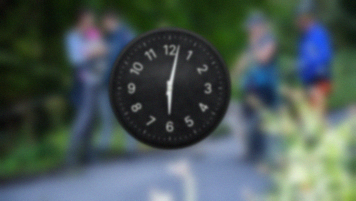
6:02
